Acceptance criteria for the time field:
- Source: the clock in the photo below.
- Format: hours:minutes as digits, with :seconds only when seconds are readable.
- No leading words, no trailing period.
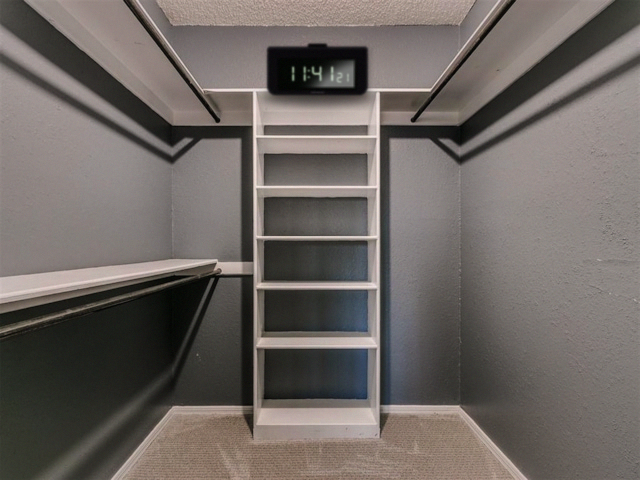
11:41
